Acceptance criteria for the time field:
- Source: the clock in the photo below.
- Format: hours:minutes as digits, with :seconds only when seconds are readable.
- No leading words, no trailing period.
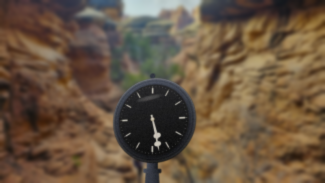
5:28
